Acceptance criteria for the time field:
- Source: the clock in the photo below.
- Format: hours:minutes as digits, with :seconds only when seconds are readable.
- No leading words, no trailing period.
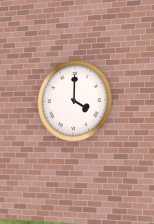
4:00
